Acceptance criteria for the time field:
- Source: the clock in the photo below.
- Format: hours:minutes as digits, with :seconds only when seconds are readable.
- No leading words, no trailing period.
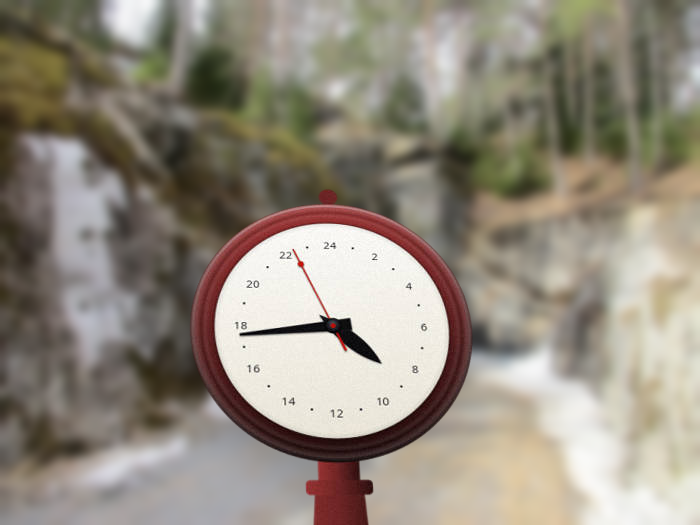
8:43:56
